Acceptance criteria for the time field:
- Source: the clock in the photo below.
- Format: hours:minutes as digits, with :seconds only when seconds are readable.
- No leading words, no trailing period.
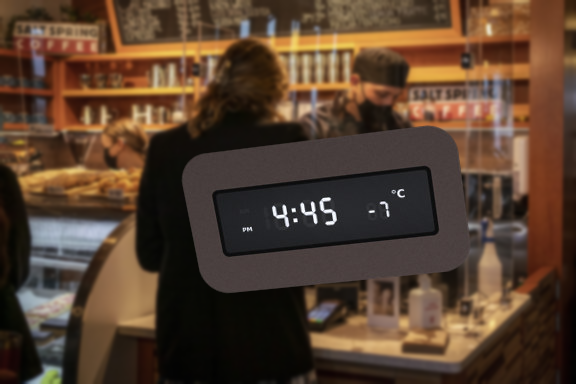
4:45
